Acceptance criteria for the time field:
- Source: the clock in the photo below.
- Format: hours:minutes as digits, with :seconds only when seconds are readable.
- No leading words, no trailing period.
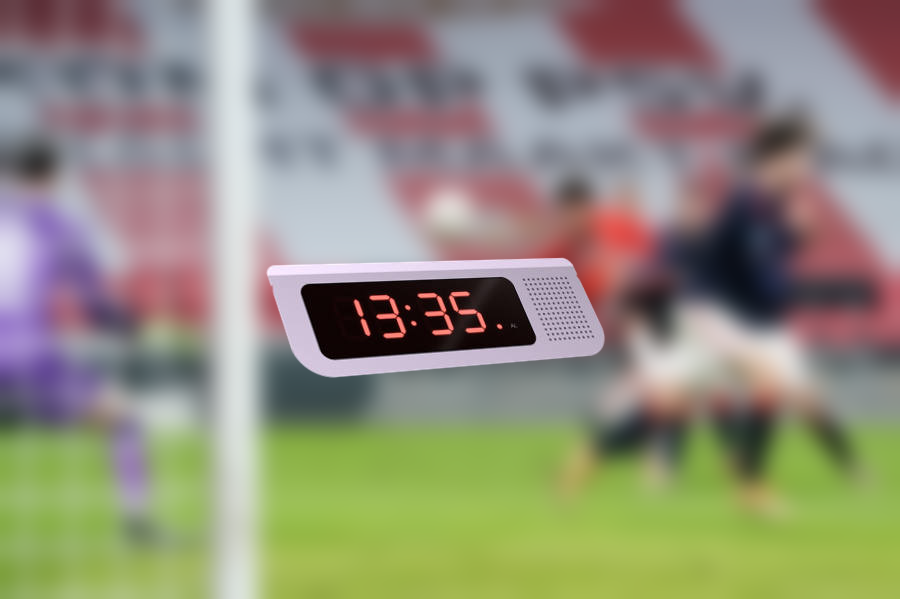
13:35
